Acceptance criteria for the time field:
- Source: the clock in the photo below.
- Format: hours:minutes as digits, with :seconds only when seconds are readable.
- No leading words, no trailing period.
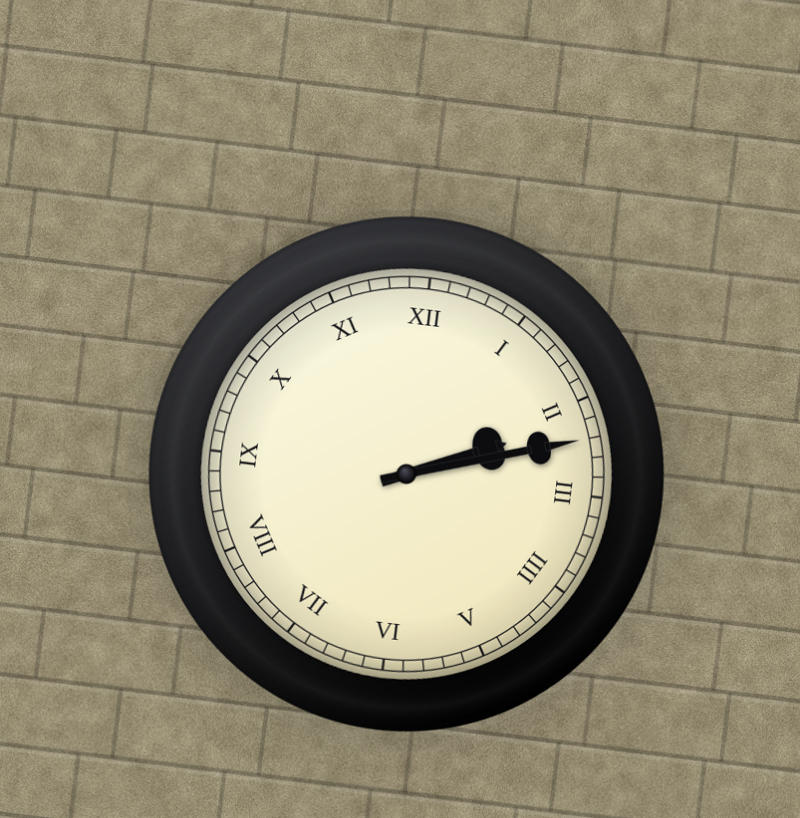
2:12
